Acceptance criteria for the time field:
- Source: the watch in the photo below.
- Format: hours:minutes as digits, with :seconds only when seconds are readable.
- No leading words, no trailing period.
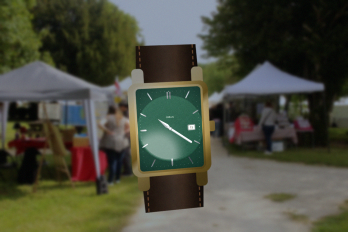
10:21
